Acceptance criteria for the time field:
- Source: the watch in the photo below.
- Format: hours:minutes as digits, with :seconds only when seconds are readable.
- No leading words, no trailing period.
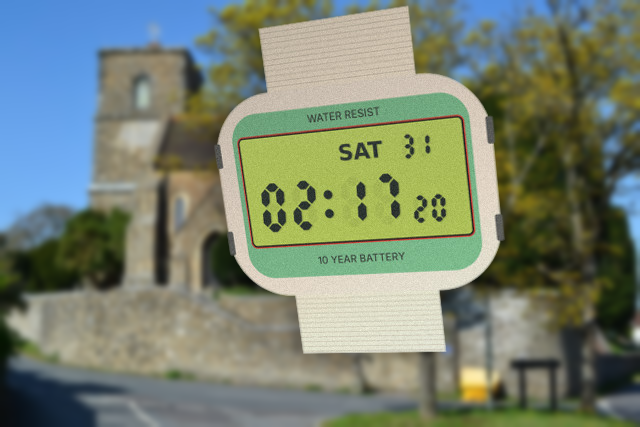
2:17:20
